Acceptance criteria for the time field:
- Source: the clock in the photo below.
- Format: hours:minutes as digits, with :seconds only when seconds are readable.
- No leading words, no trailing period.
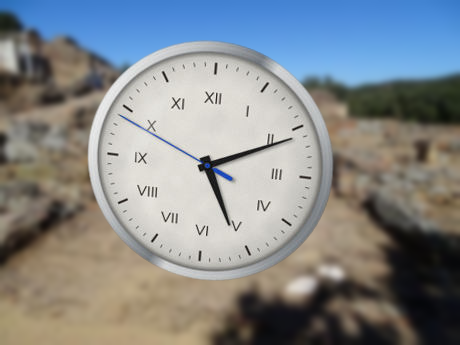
5:10:49
